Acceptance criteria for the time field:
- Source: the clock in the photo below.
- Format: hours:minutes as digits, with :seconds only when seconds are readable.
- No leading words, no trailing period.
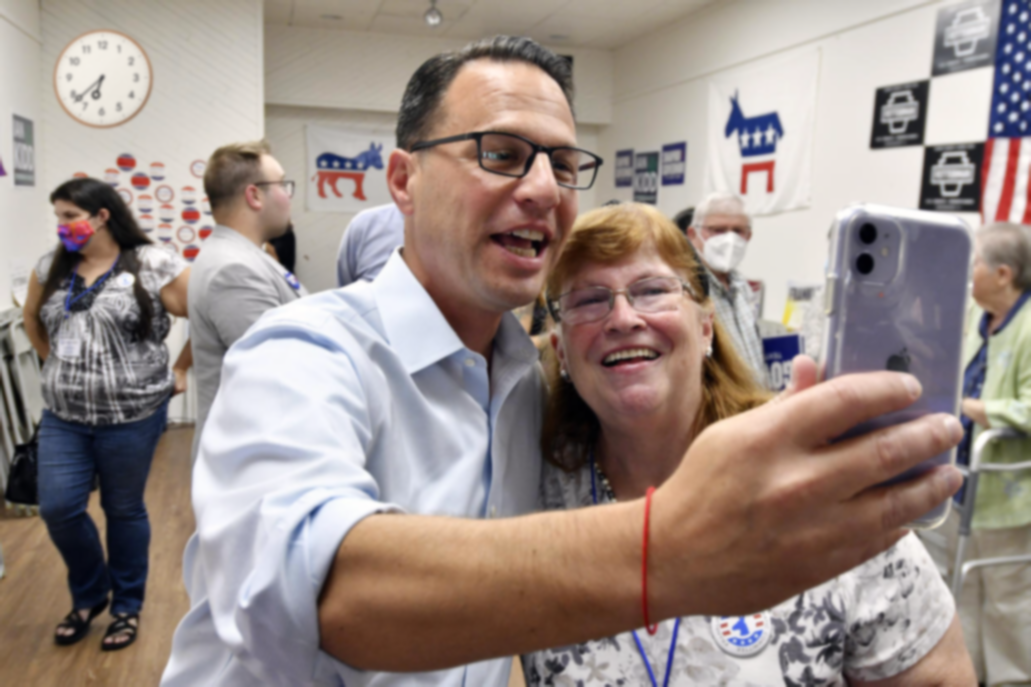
6:38
